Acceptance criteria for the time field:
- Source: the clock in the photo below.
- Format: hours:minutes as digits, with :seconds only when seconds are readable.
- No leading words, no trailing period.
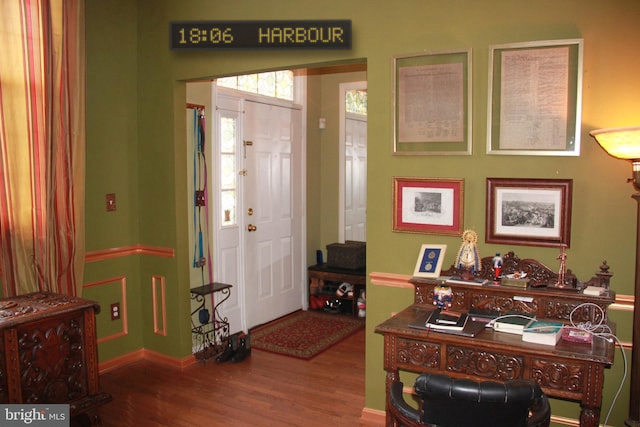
18:06
